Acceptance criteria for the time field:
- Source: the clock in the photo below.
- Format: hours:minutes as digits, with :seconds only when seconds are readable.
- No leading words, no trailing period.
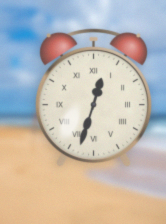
12:33
